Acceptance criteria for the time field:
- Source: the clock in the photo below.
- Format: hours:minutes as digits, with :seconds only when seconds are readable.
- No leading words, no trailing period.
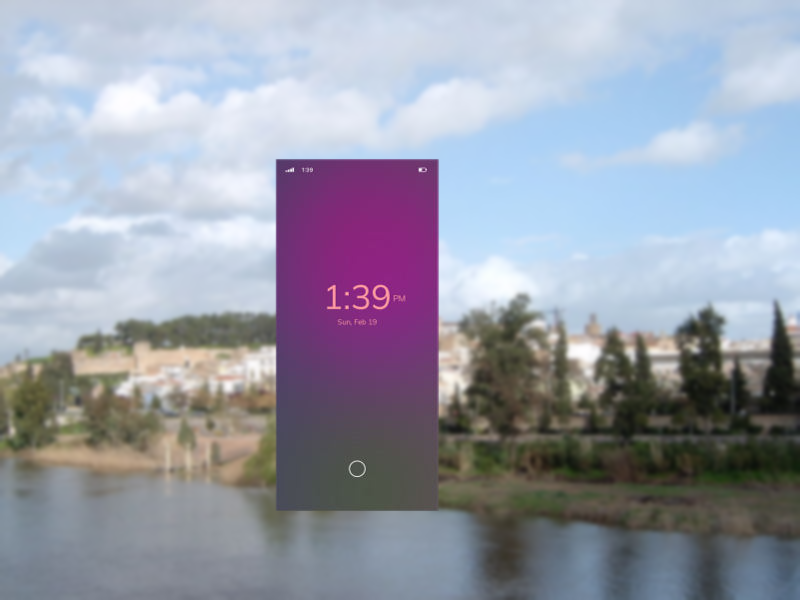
1:39
